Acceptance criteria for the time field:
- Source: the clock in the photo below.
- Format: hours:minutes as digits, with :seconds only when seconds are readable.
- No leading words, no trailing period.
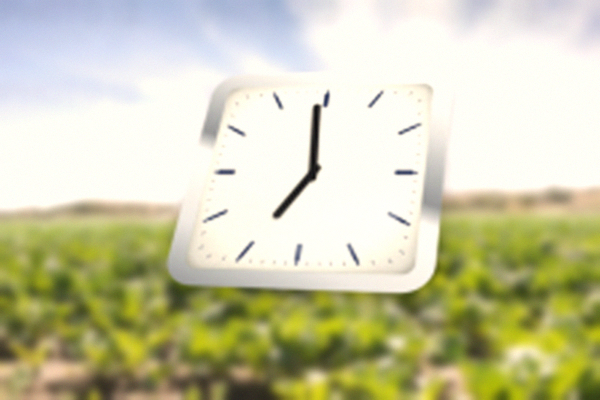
6:59
